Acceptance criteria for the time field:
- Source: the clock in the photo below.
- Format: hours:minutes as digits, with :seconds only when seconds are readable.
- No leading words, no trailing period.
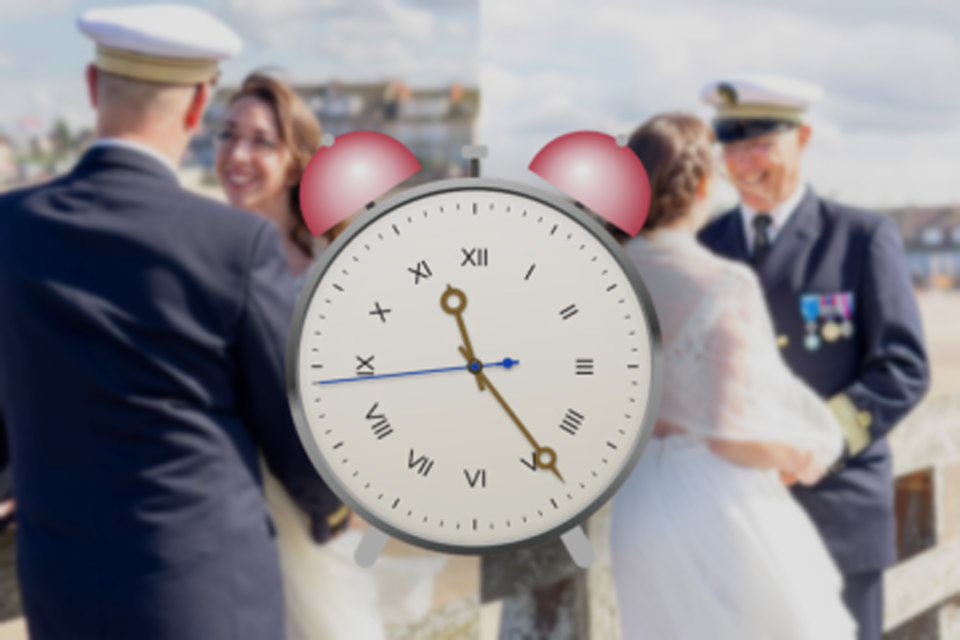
11:23:44
